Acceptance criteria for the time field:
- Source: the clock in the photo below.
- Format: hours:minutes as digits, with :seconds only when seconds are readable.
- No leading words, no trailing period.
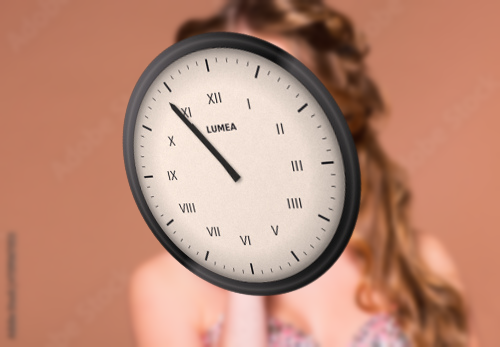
10:54
